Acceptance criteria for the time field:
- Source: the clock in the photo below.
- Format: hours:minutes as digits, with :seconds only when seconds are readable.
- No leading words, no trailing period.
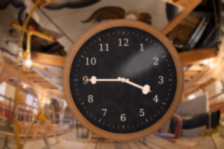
3:45
